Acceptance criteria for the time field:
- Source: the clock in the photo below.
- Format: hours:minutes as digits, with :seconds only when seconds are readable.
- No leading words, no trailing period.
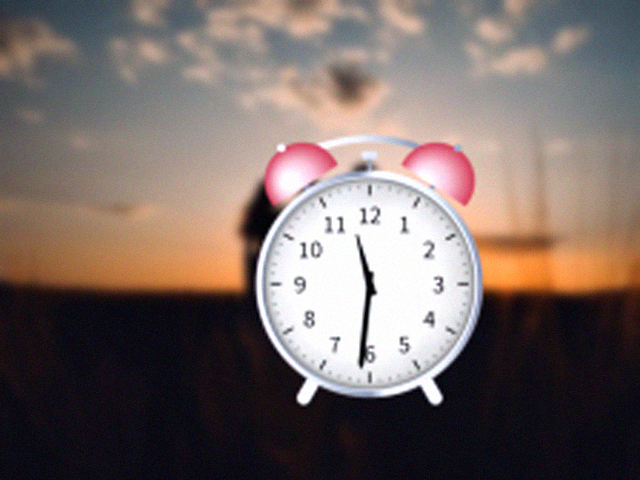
11:31
